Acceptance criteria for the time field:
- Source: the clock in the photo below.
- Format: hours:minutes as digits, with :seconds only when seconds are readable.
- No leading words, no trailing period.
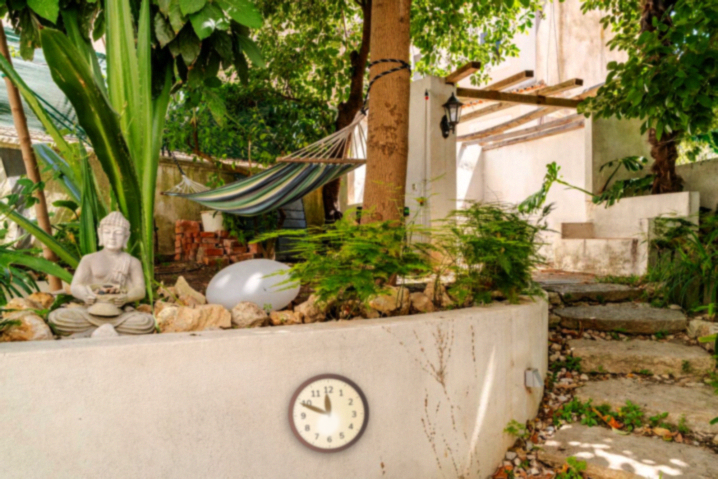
11:49
